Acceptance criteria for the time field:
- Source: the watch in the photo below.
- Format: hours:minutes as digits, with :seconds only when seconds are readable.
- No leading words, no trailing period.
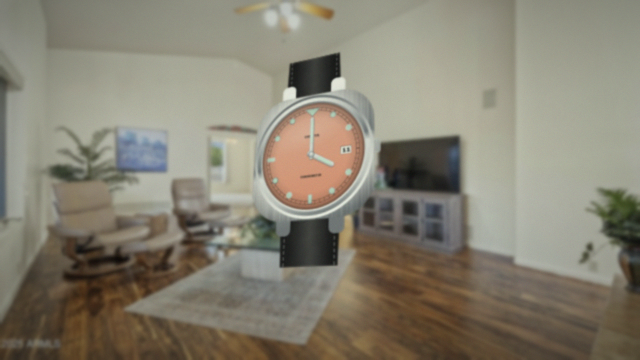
4:00
